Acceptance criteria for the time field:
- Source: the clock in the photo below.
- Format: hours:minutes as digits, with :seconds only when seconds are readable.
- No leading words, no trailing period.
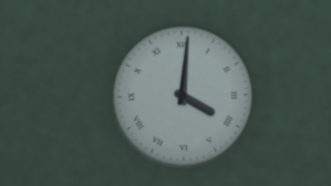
4:01
